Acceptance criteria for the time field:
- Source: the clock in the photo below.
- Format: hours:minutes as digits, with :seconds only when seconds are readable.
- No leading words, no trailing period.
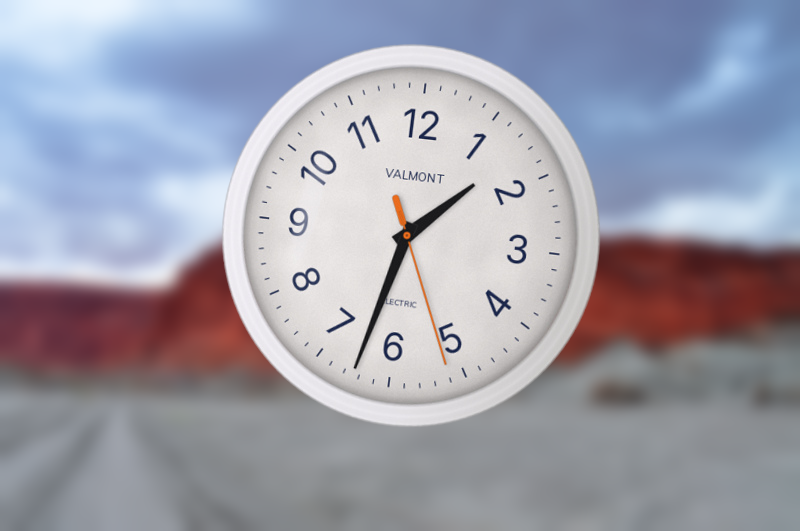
1:32:26
